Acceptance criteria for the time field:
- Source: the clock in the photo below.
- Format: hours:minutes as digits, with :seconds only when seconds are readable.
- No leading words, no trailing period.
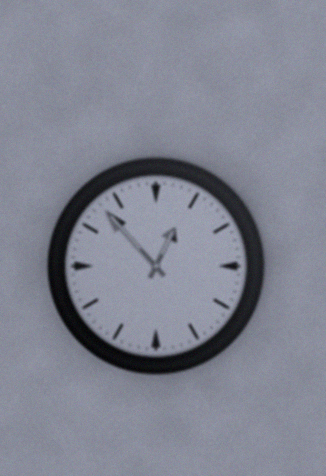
12:53
